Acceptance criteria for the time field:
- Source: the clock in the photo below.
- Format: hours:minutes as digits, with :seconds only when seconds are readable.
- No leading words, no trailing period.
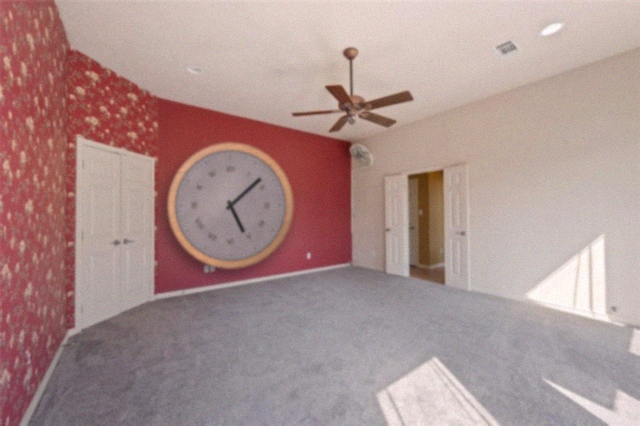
5:08
